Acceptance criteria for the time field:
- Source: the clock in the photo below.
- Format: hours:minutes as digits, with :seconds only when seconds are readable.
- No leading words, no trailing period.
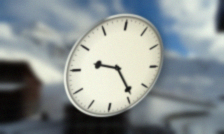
9:24
